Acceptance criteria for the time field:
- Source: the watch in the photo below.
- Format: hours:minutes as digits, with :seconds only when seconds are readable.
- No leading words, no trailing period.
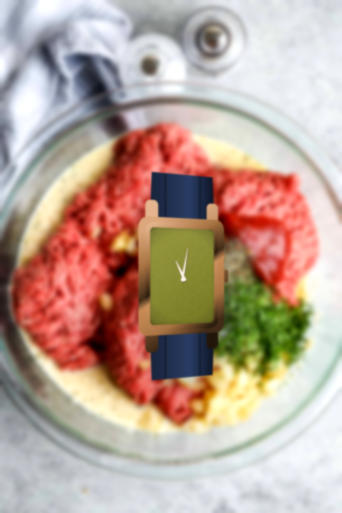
11:02
